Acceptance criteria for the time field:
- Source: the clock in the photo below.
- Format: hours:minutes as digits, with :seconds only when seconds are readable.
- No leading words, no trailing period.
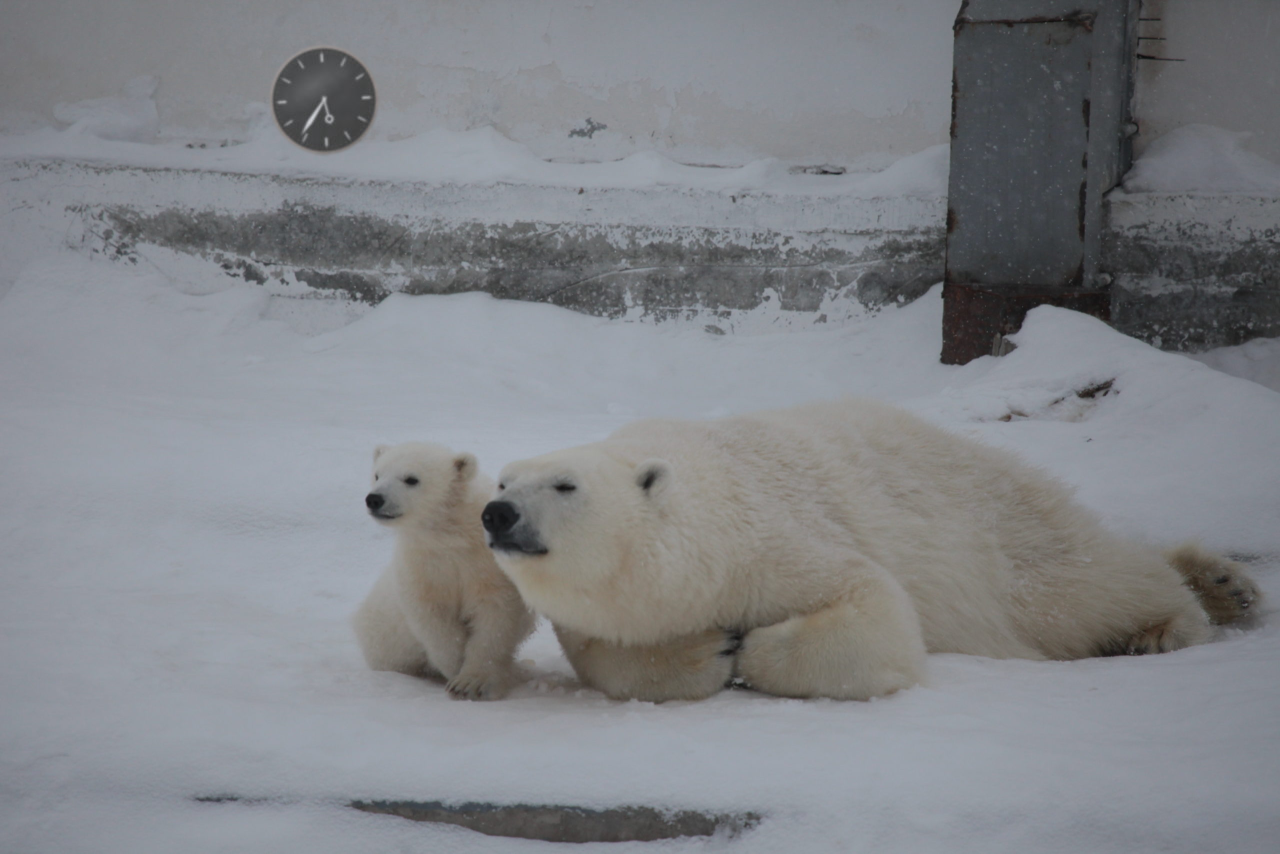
5:36
